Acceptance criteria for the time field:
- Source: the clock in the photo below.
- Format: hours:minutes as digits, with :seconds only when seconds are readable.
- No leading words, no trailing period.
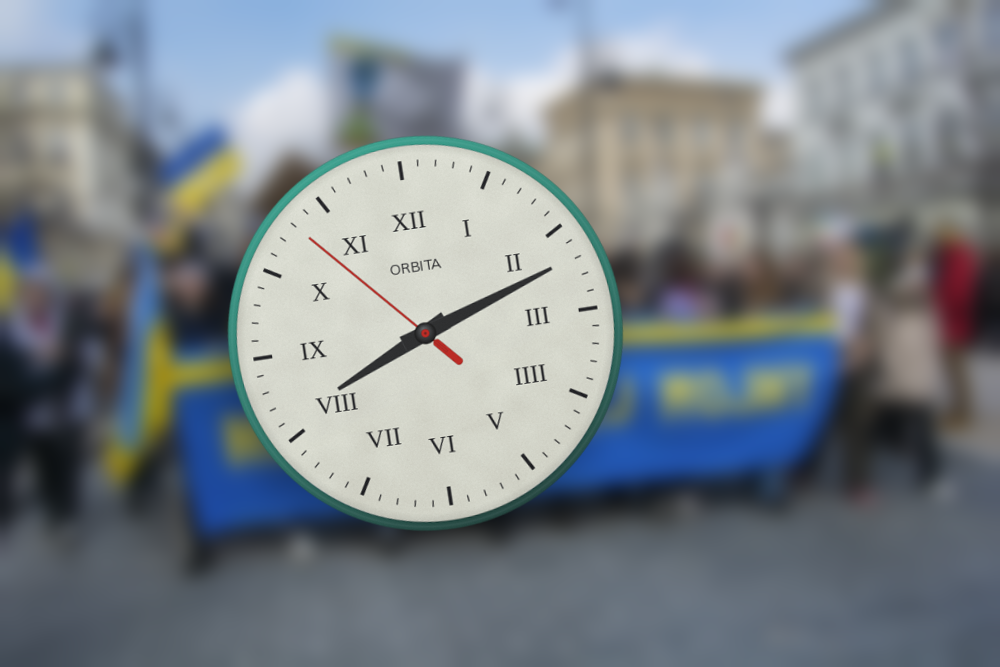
8:11:53
